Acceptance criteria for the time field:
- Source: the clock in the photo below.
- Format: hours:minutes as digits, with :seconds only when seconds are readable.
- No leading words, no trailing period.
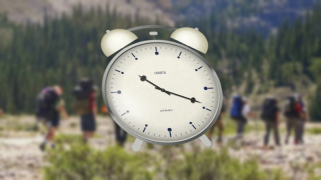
10:19
